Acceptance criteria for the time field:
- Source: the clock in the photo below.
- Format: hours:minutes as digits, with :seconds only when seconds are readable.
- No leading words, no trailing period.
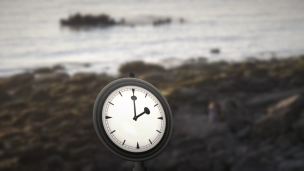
2:00
